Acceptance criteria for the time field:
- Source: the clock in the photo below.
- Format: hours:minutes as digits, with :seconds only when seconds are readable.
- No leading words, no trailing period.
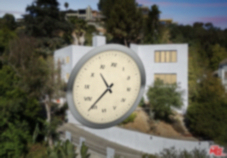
10:36
